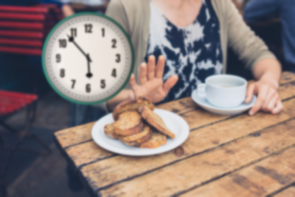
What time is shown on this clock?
5:53
